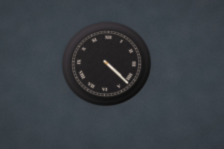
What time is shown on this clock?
4:22
